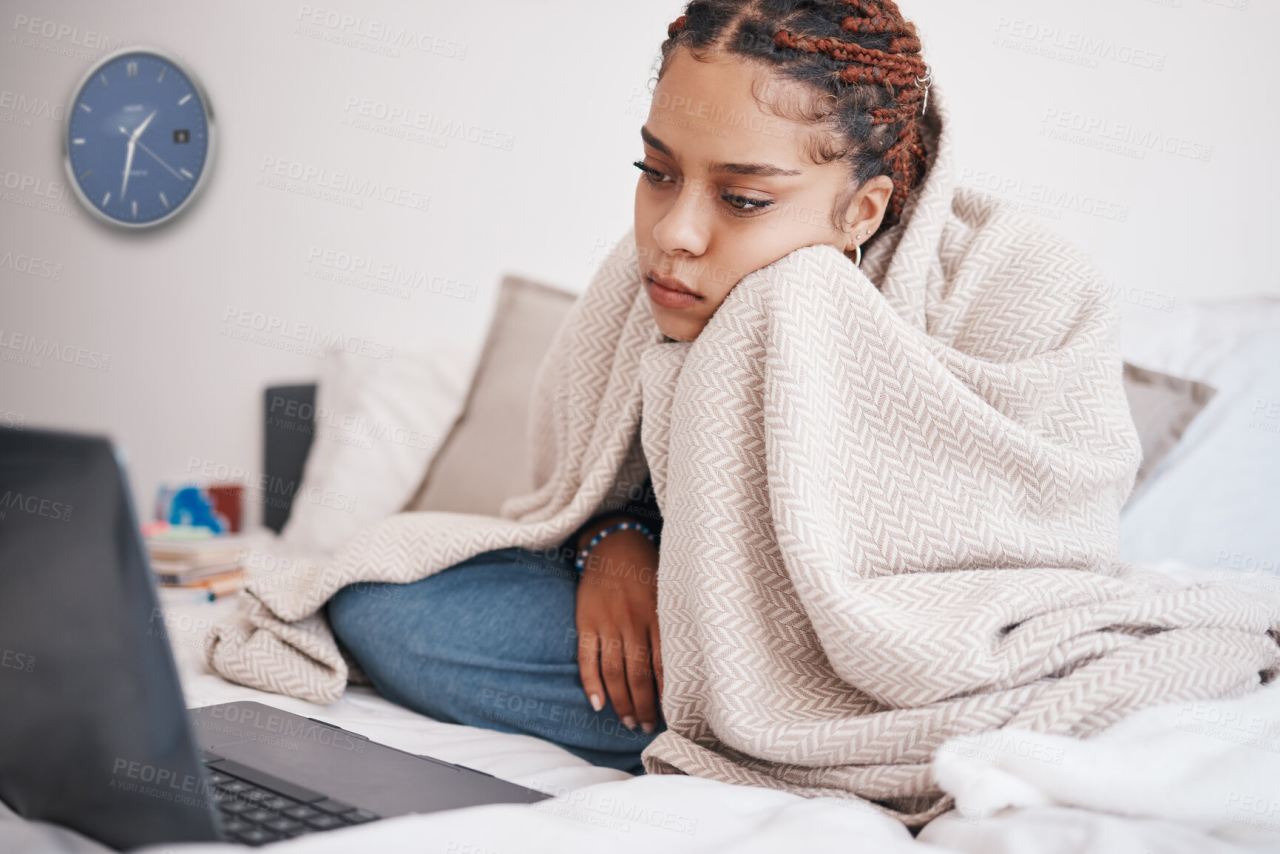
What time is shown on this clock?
1:32:21
